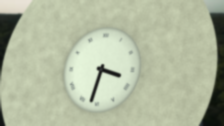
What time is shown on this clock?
3:32
